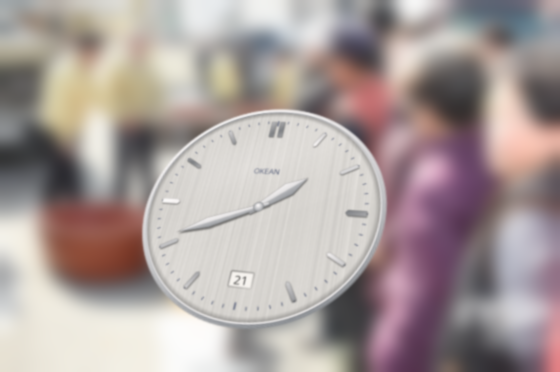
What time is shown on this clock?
1:41
